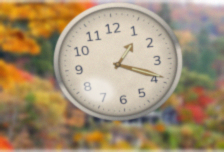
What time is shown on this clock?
1:19
